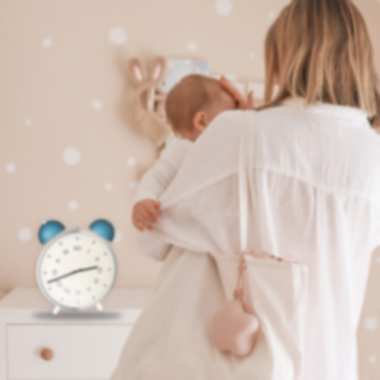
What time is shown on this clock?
2:42
